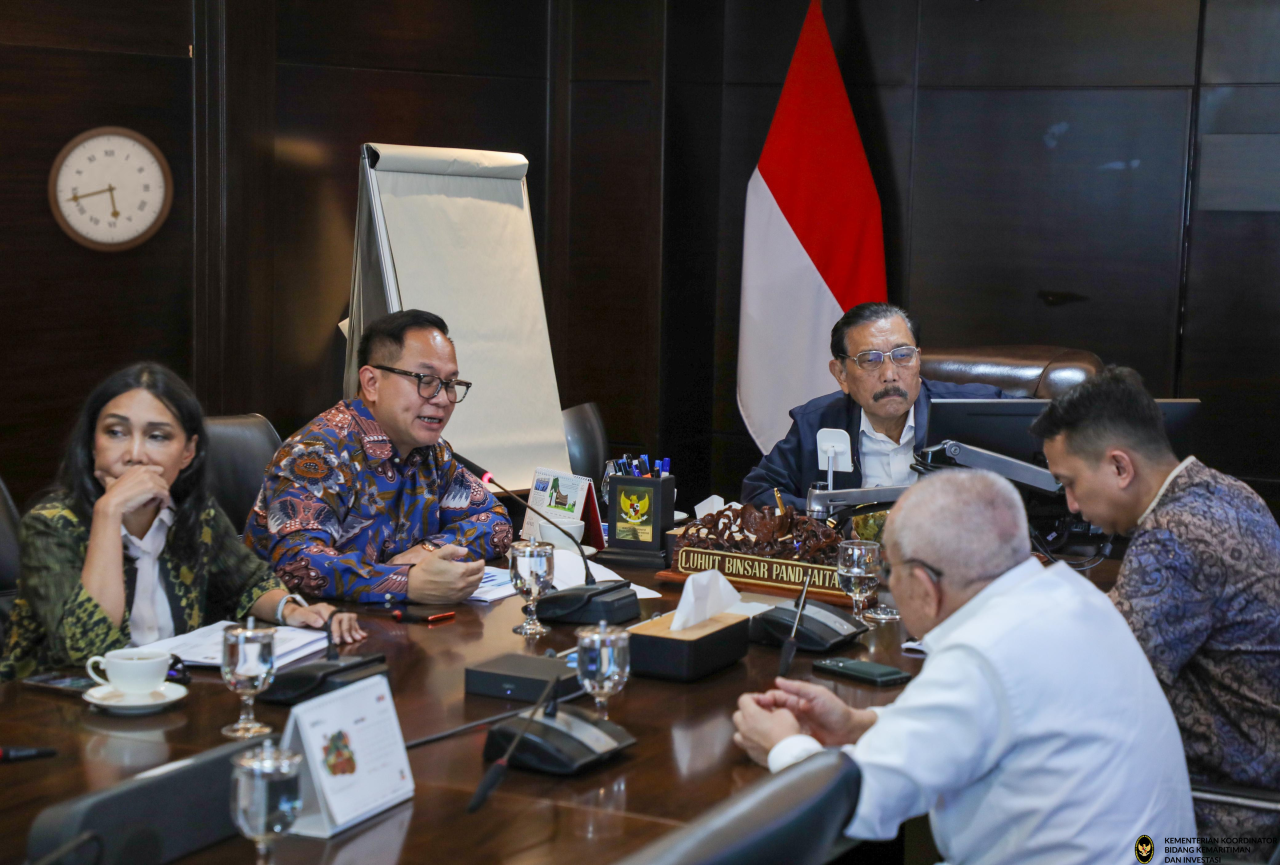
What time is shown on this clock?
5:43
